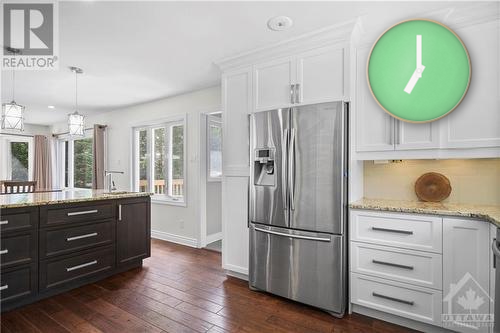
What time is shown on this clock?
7:00
